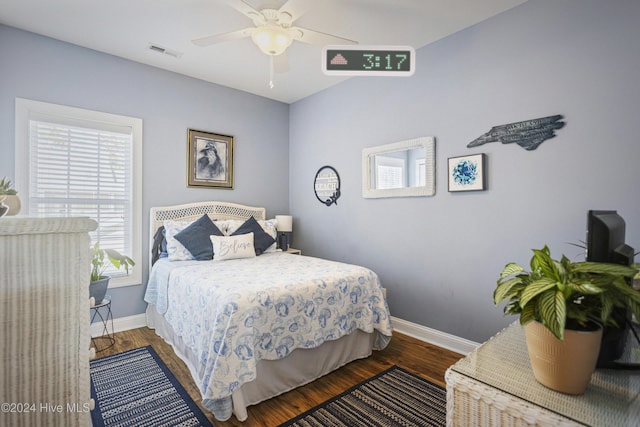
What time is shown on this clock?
3:17
